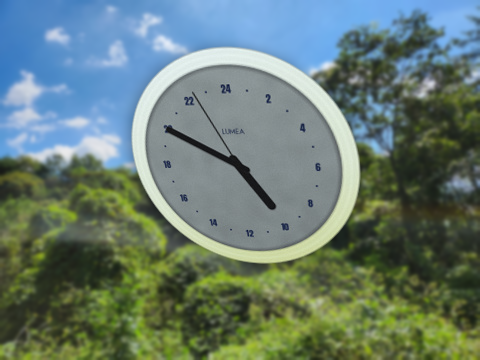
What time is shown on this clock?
9:49:56
